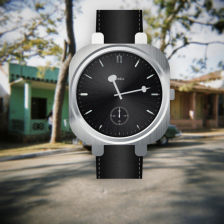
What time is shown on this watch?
11:13
